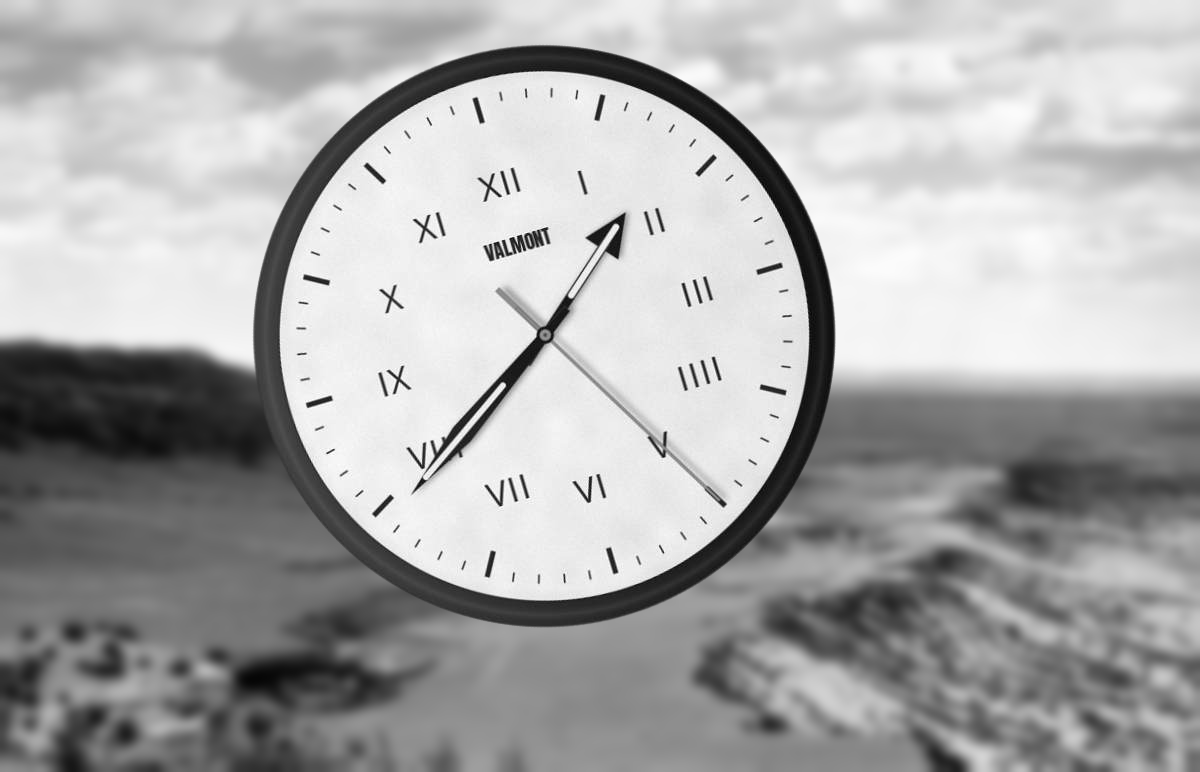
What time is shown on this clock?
1:39:25
